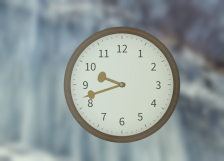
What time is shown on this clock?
9:42
